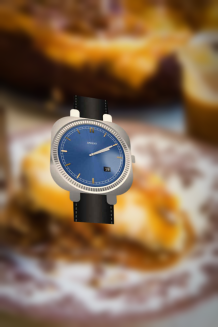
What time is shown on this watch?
2:10
